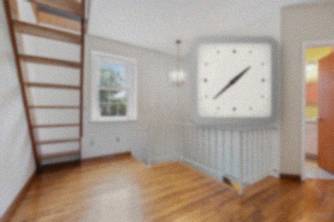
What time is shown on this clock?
1:38
